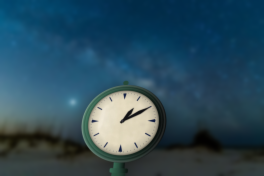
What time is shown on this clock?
1:10
